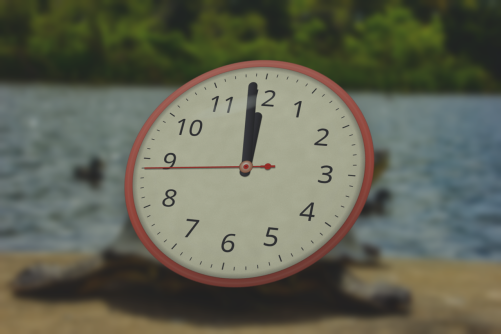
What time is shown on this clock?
11:58:44
